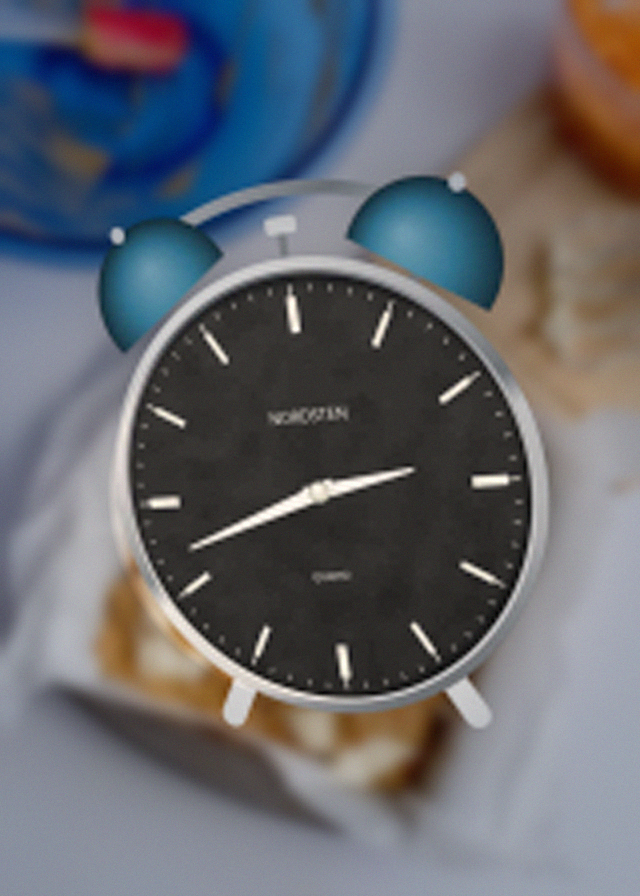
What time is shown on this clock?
2:42
